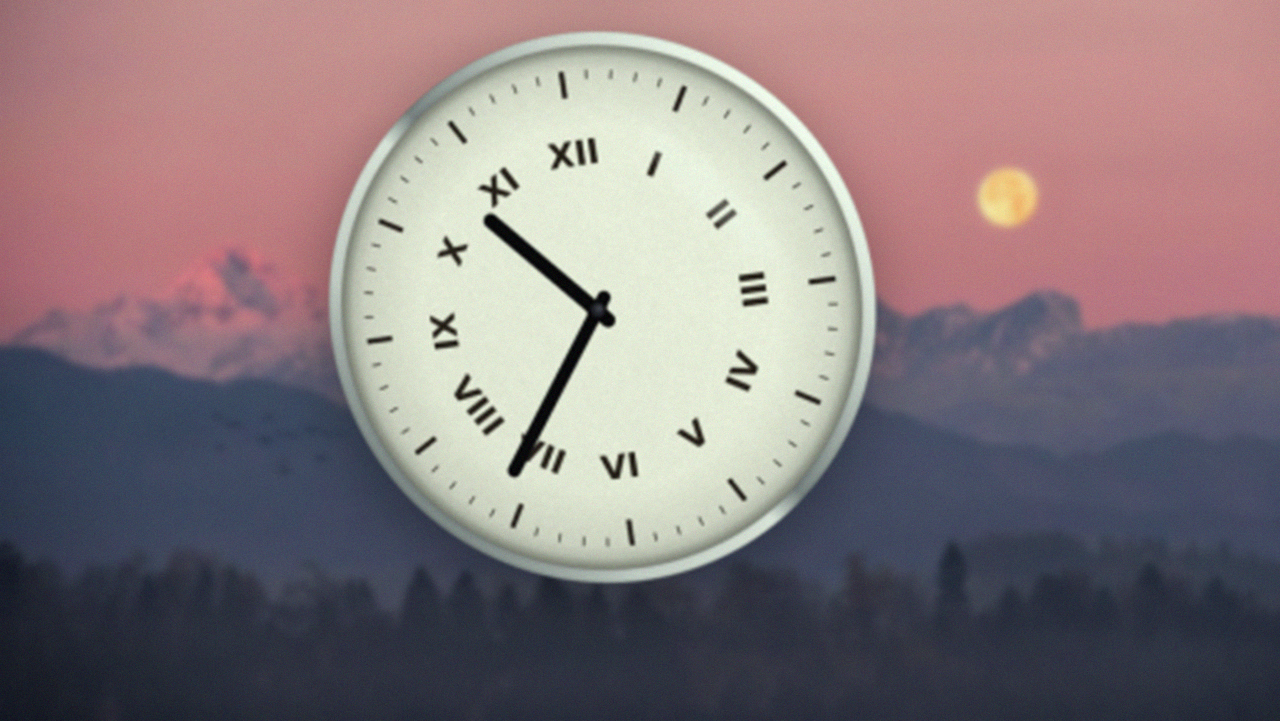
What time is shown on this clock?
10:36
